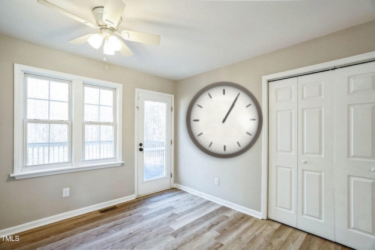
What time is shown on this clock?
1:05
